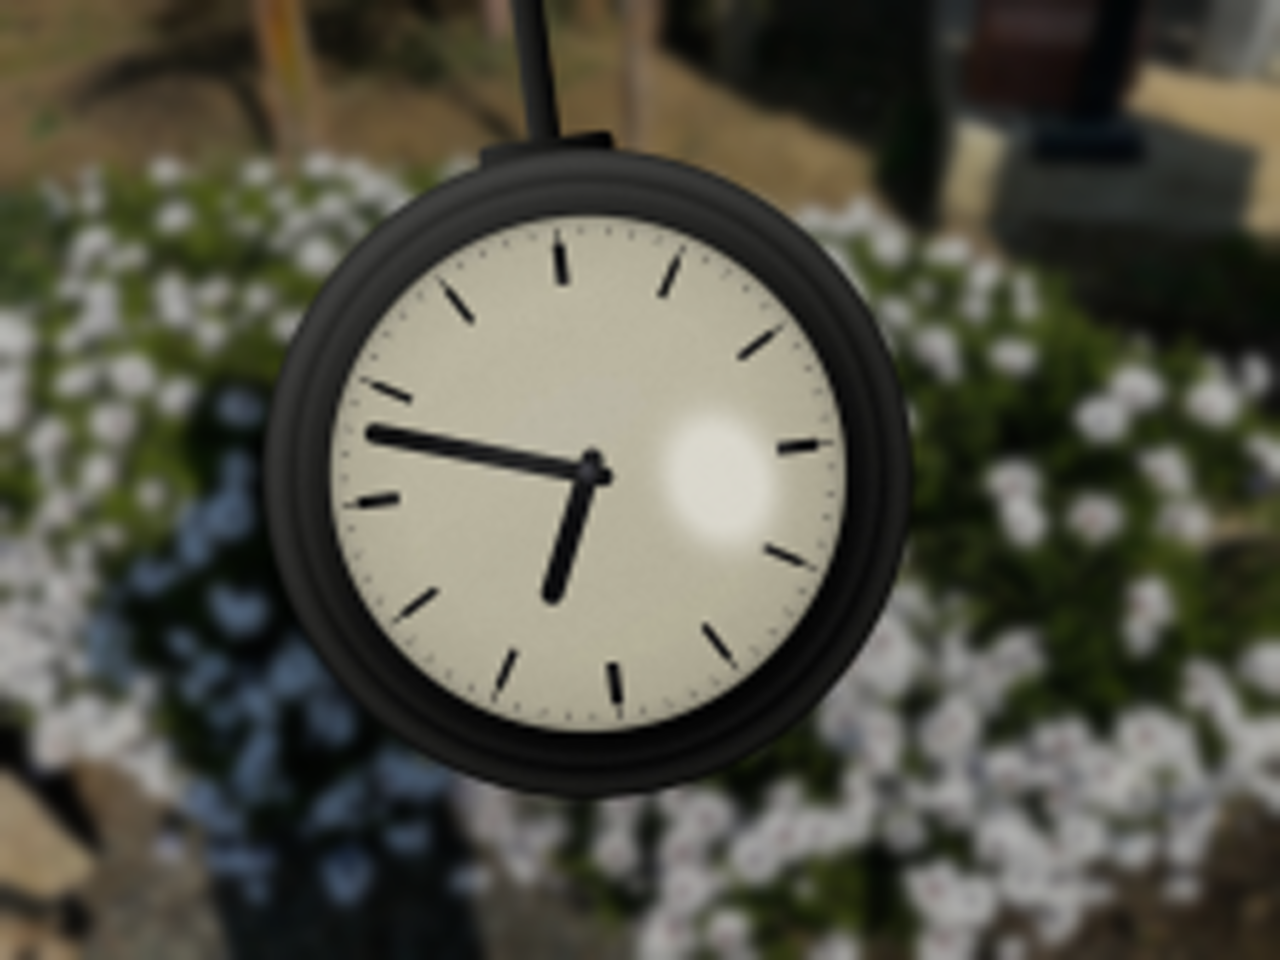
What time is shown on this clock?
6:48
